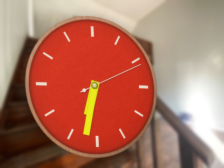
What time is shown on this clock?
6:32:11
